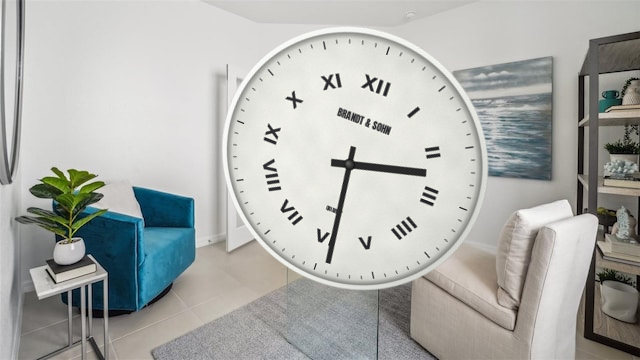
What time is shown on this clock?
2:29
